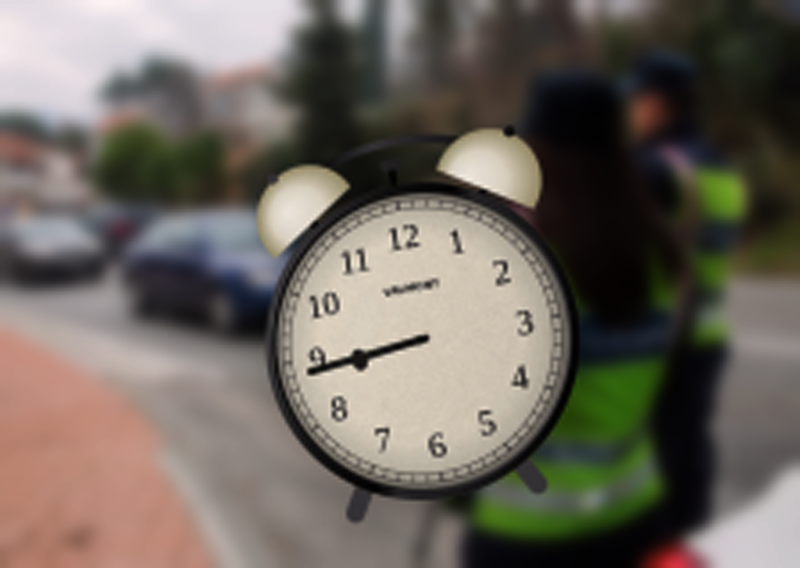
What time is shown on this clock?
8:44
